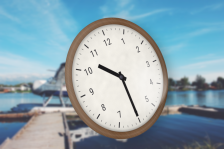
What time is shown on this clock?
10:30
